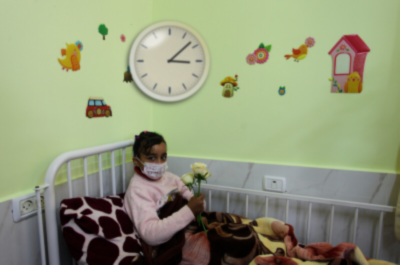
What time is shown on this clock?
3:08
